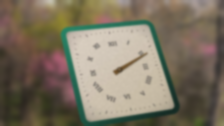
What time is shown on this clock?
2:11
